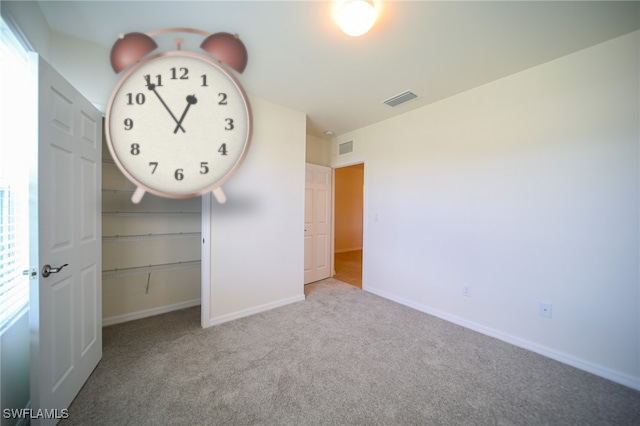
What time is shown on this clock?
12:54
